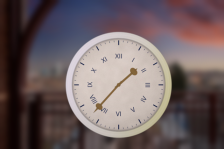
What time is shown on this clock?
1:37
